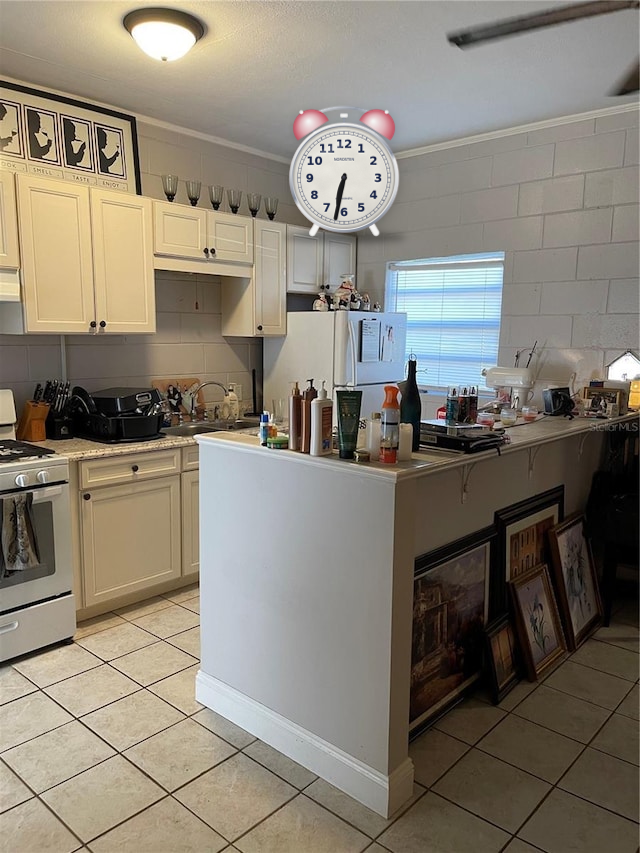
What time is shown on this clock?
6:32
